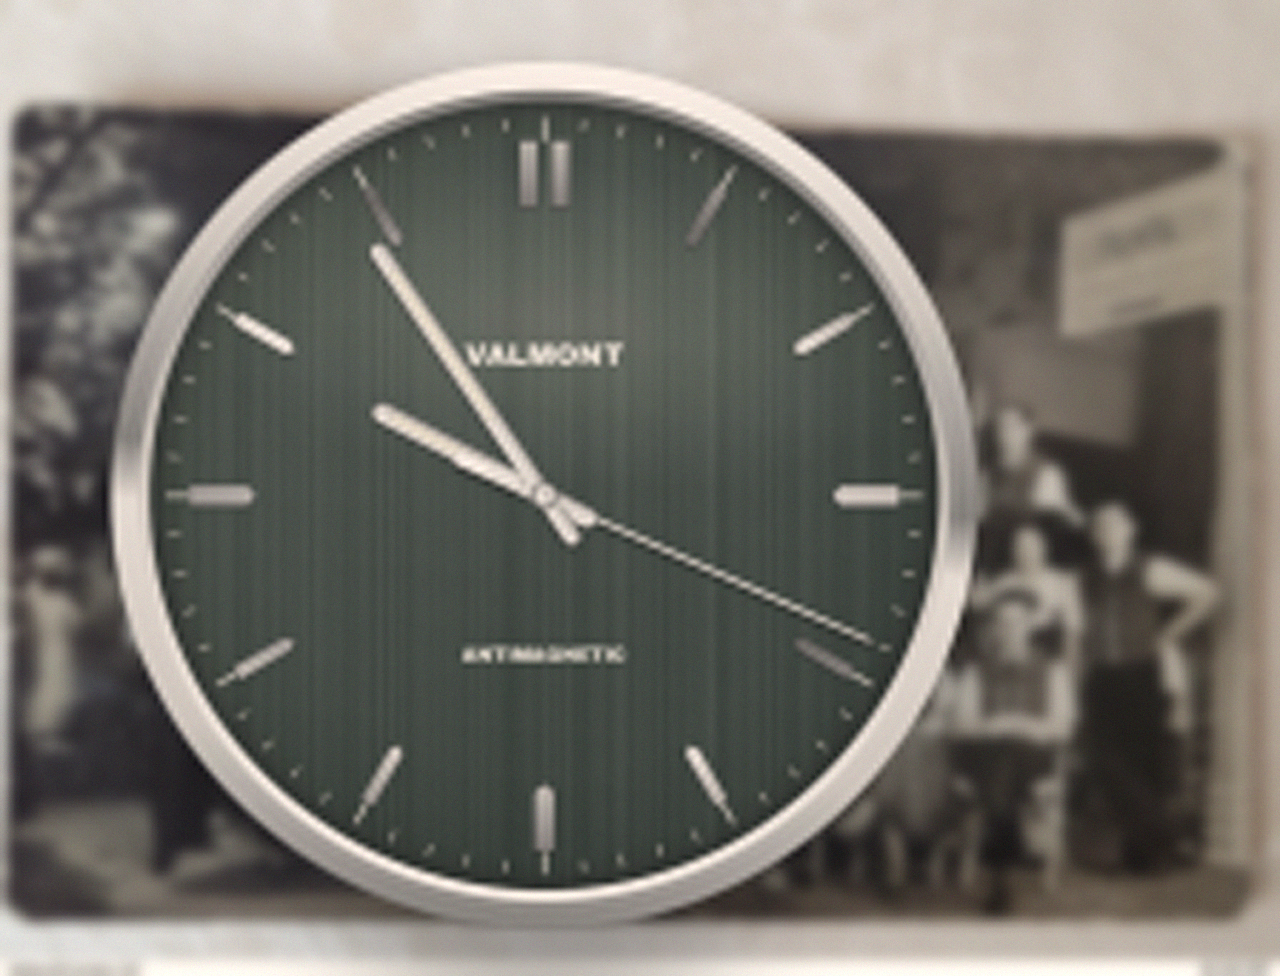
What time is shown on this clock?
9:54:19
